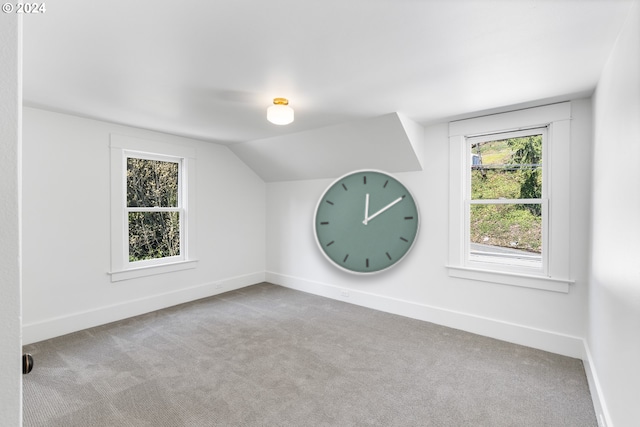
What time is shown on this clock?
12:10
